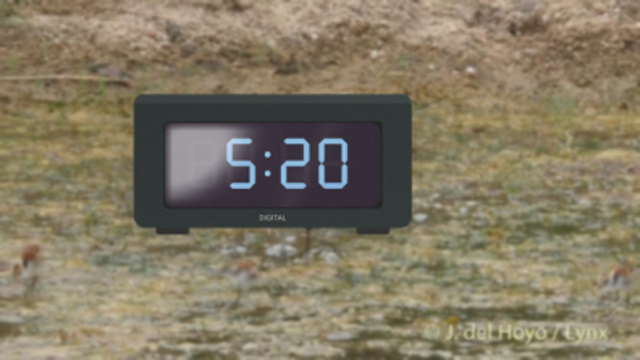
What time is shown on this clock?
5:20
